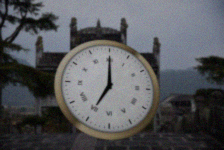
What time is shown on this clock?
7:00
